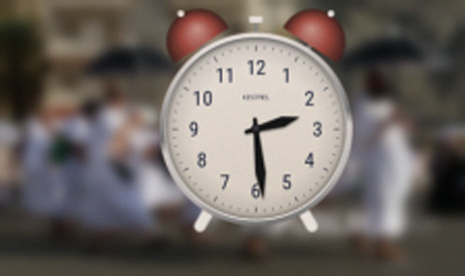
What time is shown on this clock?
2:29
